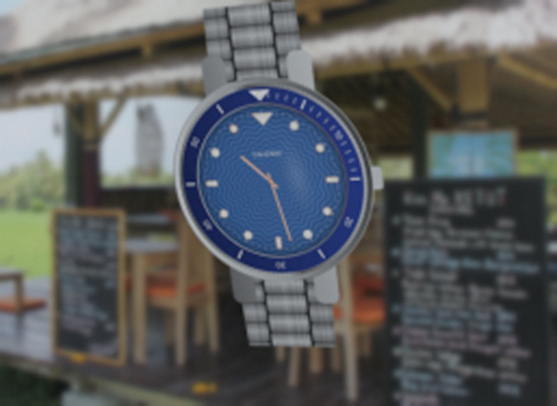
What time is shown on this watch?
10:28
